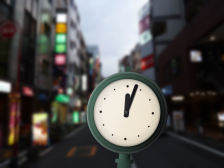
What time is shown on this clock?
12:03
